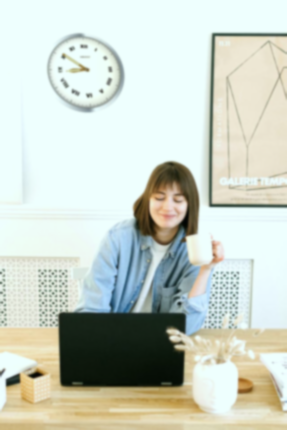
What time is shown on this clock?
8:51
